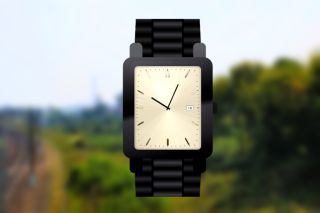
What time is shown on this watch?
10:04
